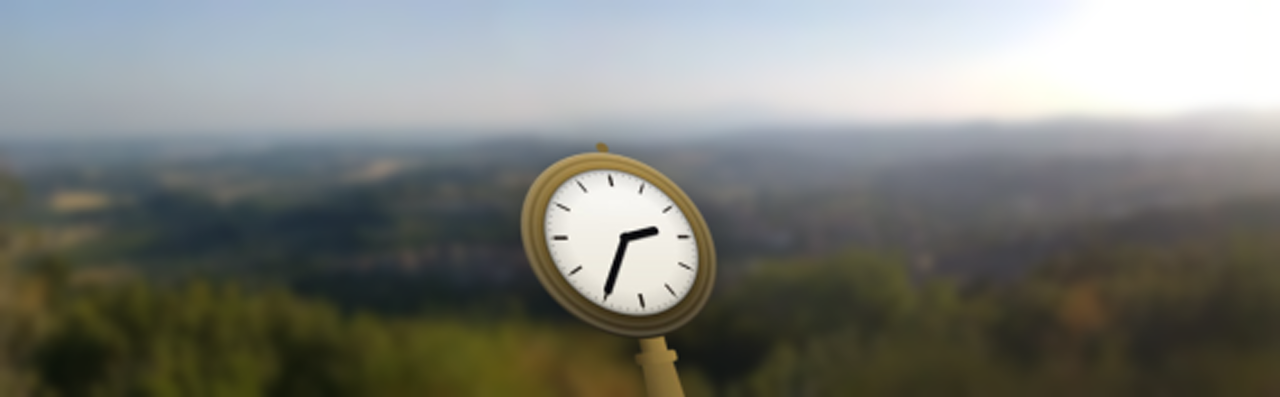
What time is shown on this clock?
2:35
